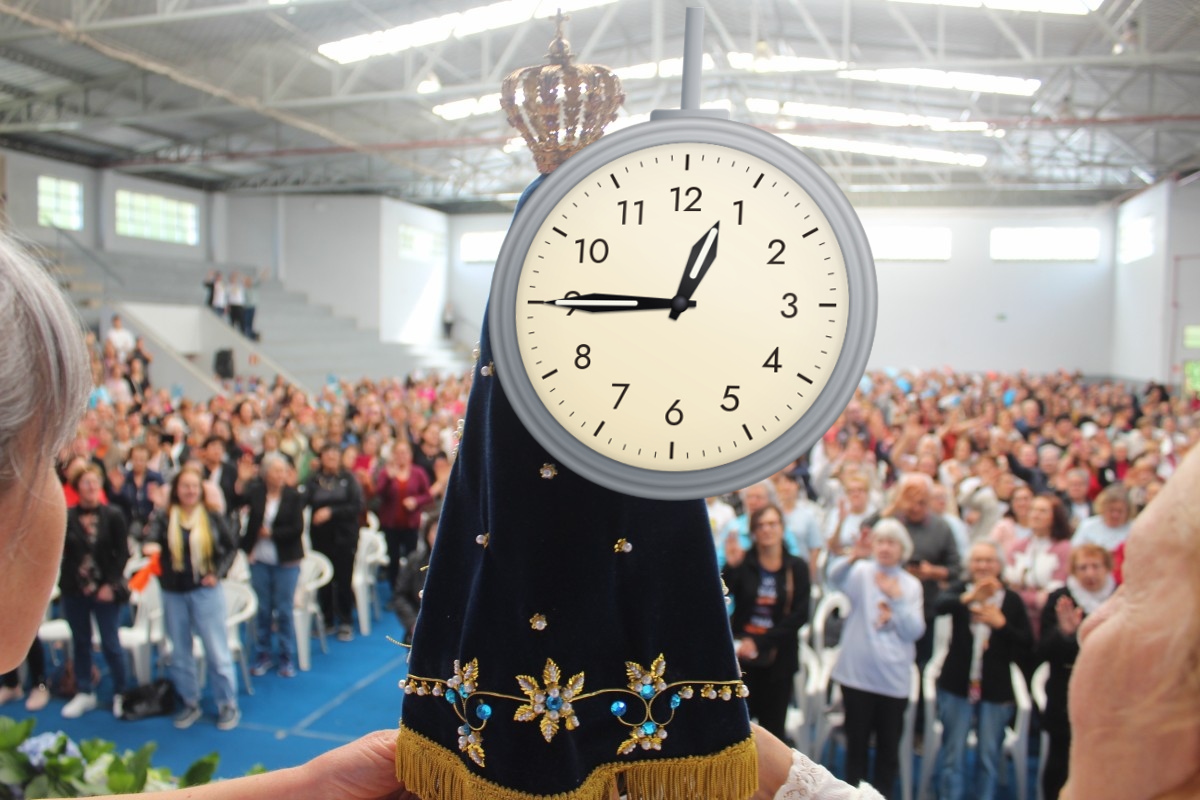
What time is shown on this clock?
12:45
